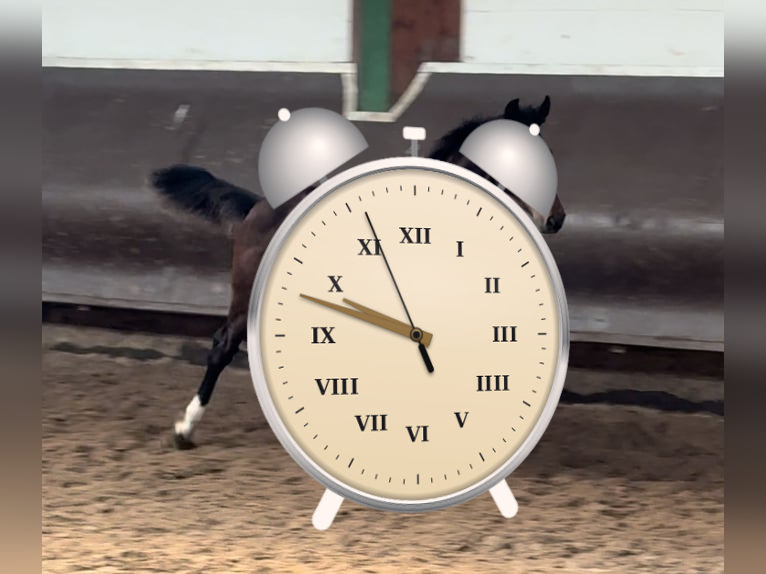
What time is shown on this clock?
9:47:56
